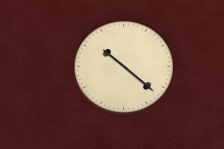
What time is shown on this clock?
10:22
